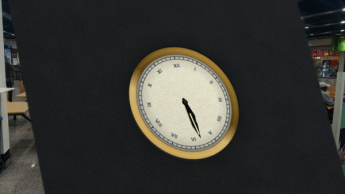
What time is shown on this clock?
5:28
